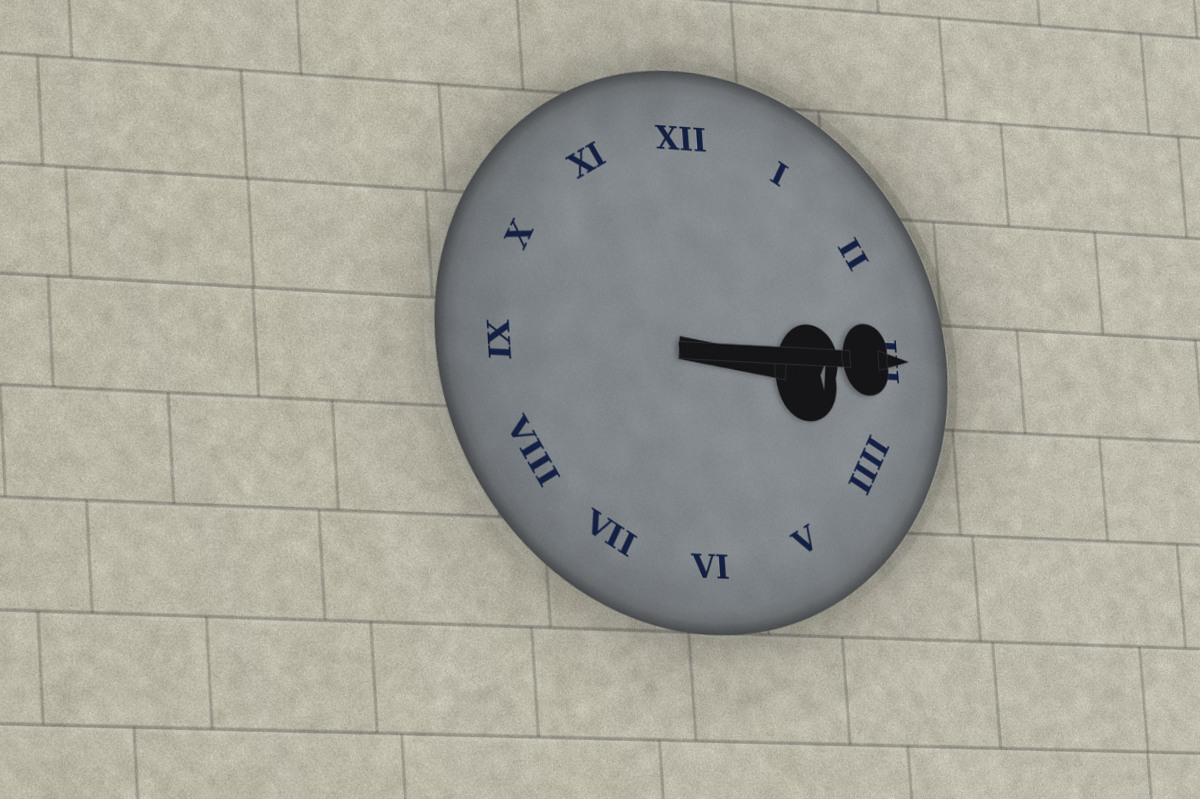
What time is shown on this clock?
3:15
